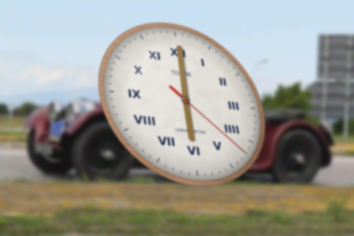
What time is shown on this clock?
6:00:22
